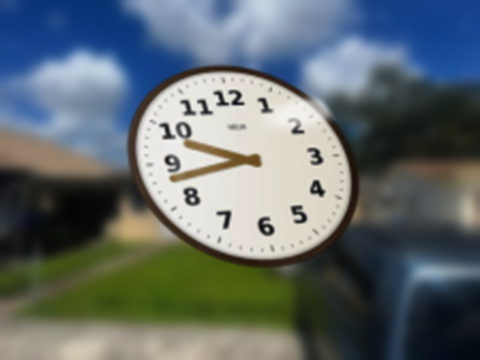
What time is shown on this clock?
9:43
